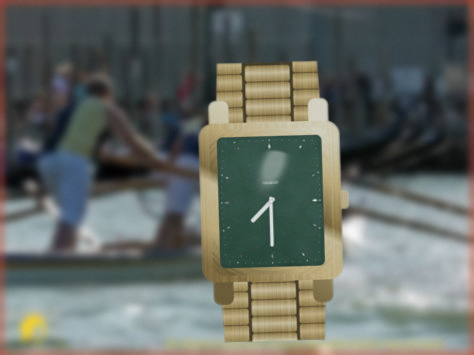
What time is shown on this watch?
7:30
